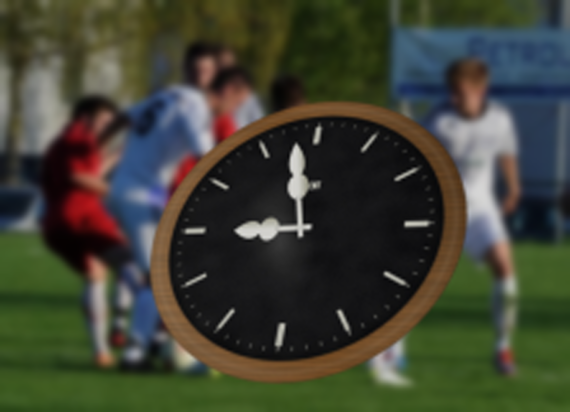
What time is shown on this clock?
8:58
